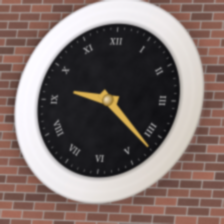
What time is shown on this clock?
9:22
